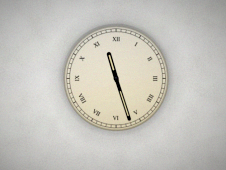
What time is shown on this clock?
11:27
